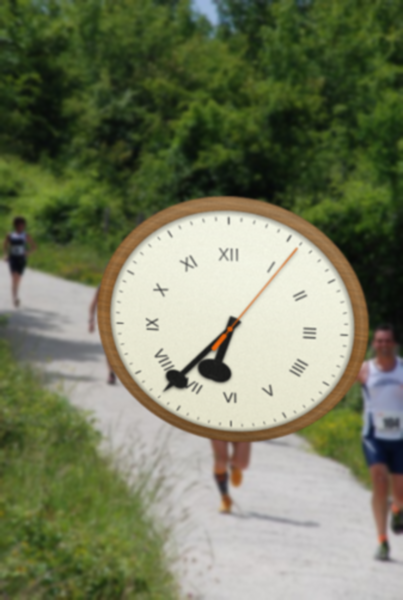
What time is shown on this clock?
6:37:06
